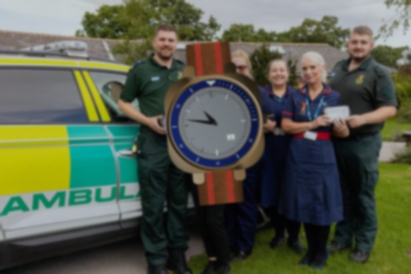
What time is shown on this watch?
10:47
